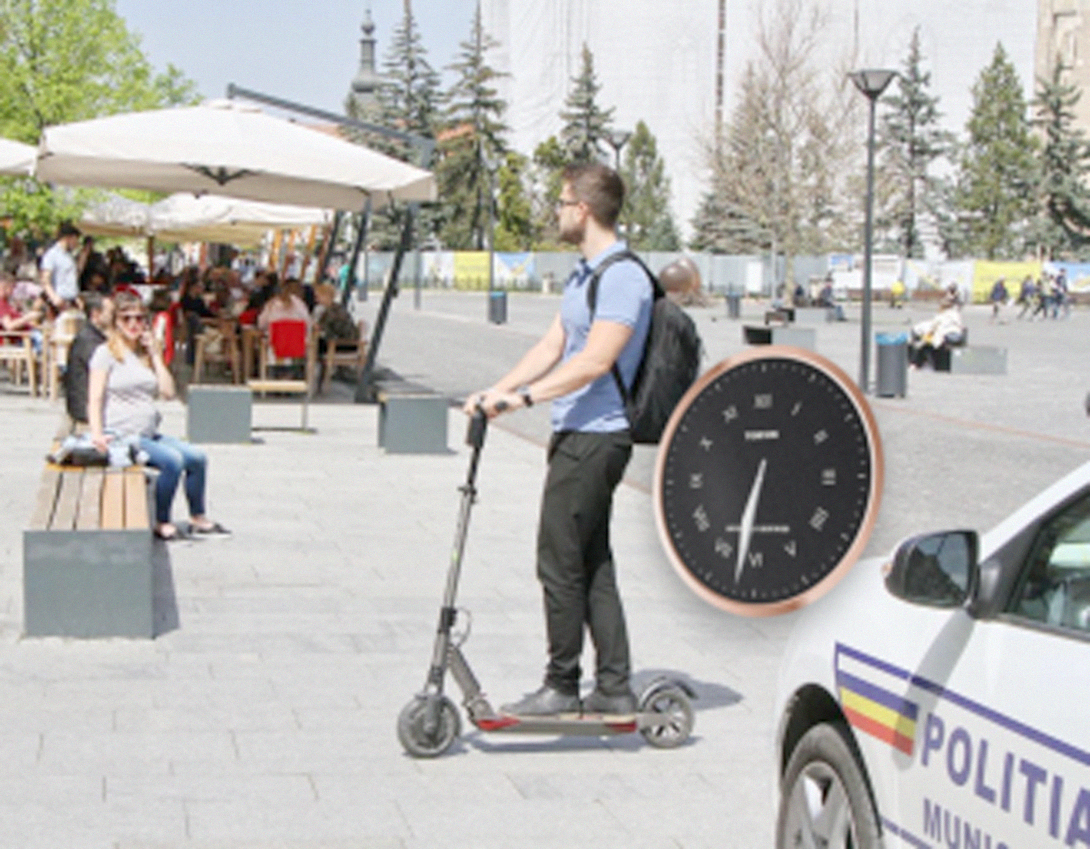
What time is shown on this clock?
6:32
